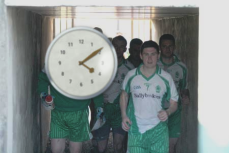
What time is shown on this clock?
4:09
